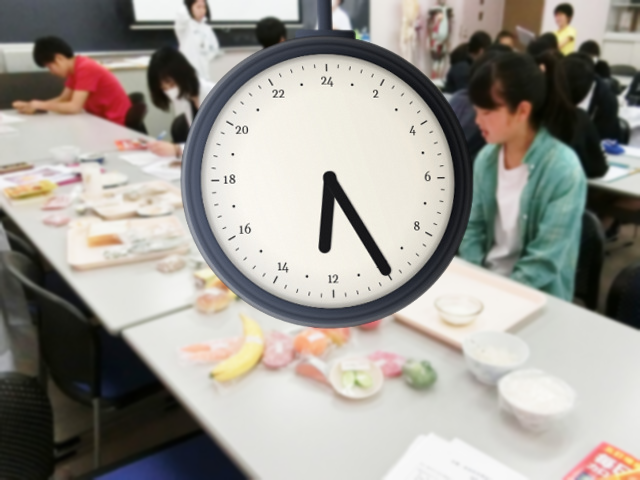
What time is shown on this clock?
12:25
